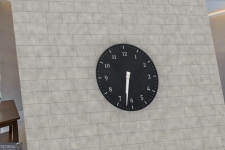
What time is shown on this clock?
6:32
